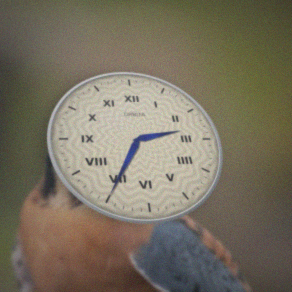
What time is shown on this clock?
2:35
